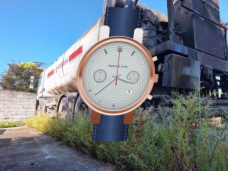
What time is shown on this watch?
3:38
